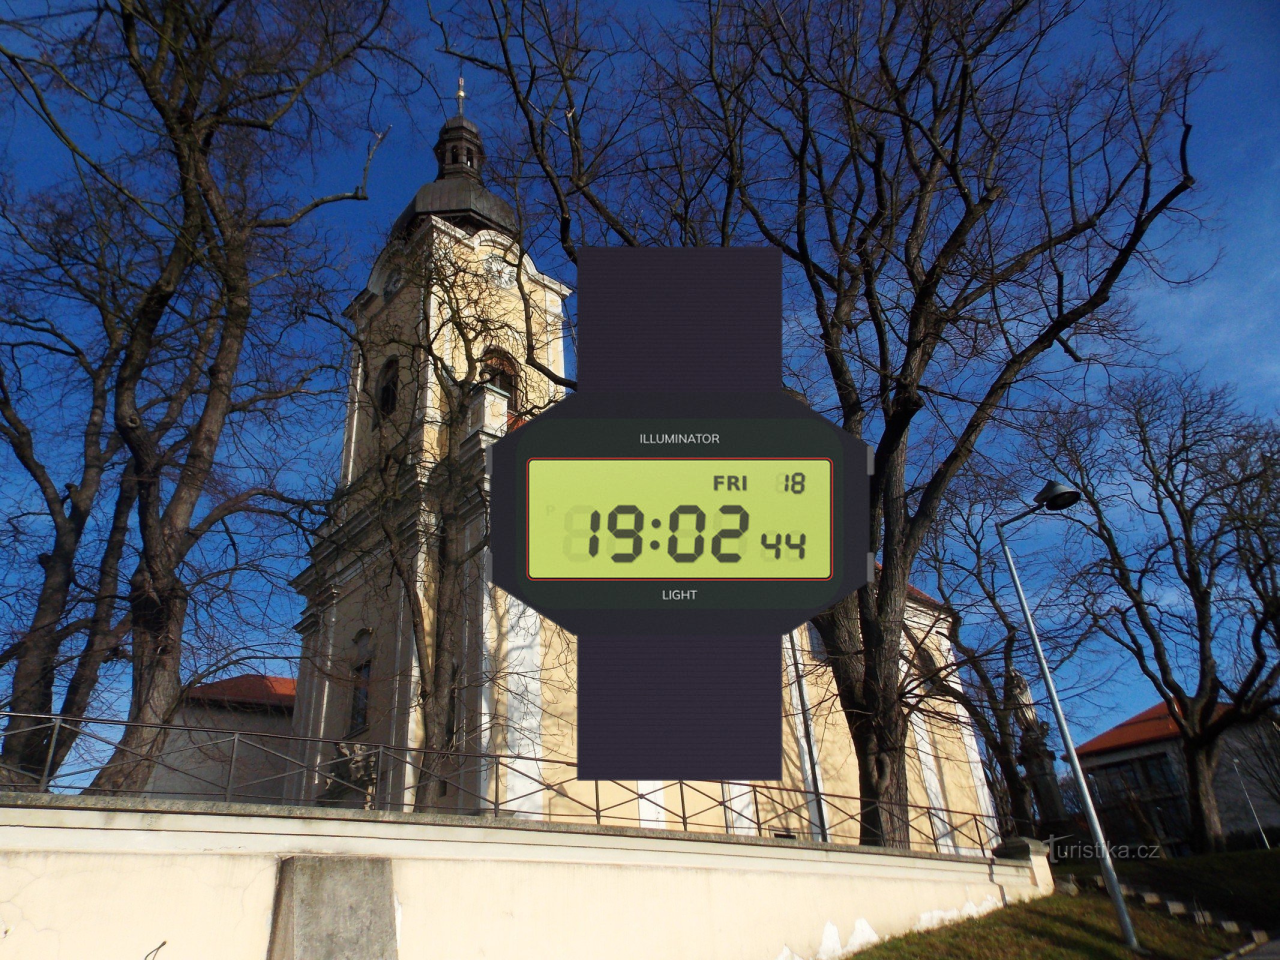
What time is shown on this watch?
19:02:44
